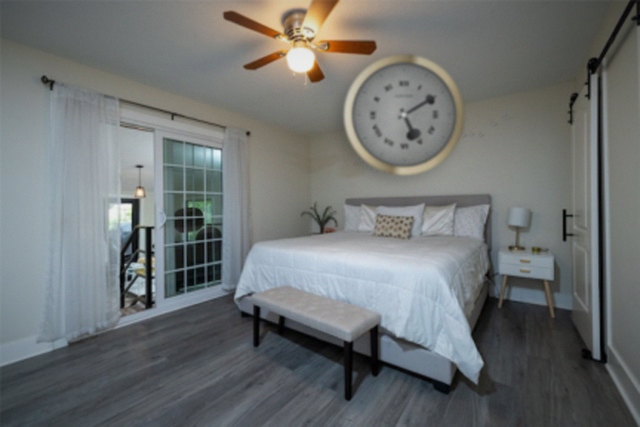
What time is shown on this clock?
5:10
